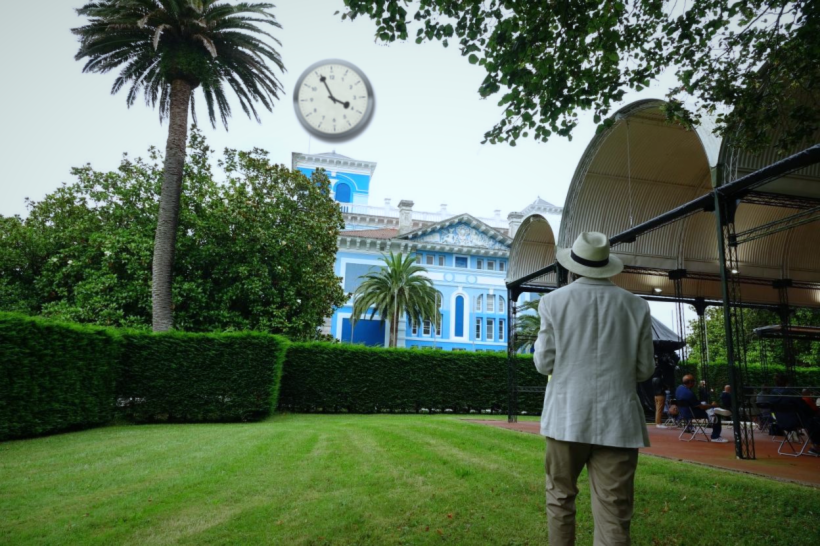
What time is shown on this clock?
3:56
